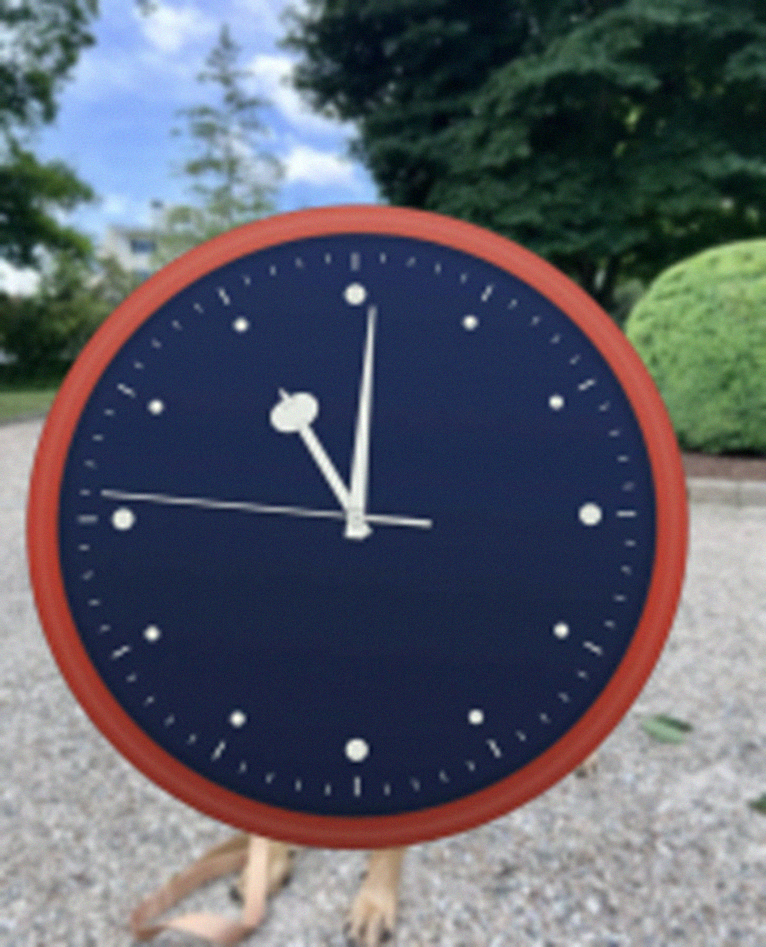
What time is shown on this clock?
11:00:46
